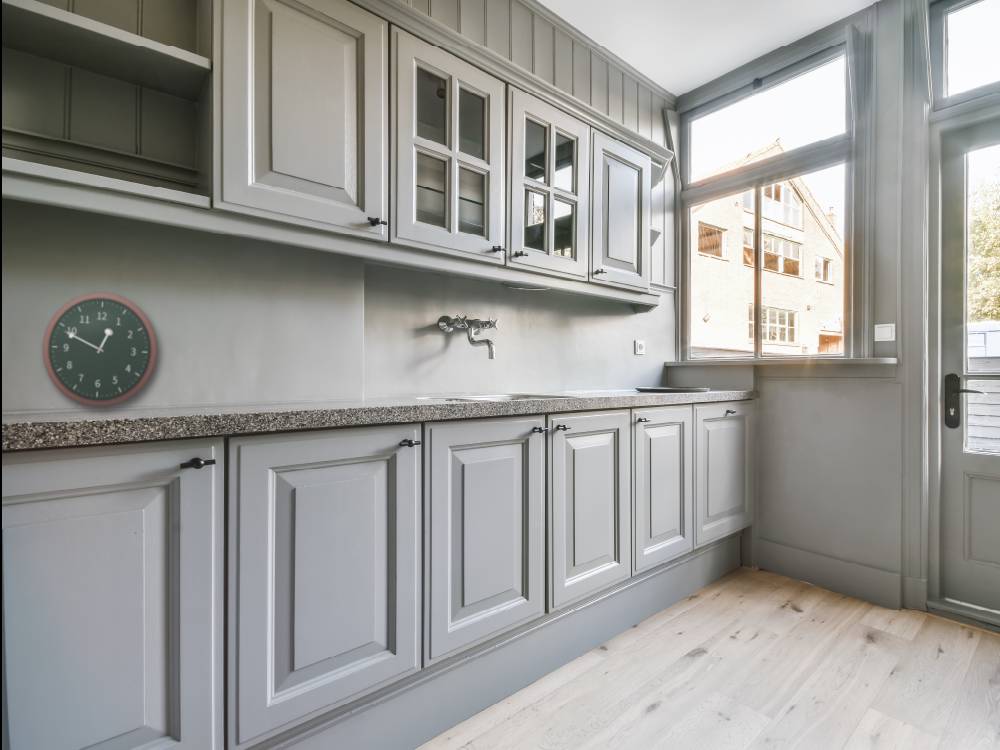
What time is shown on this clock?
12:49
